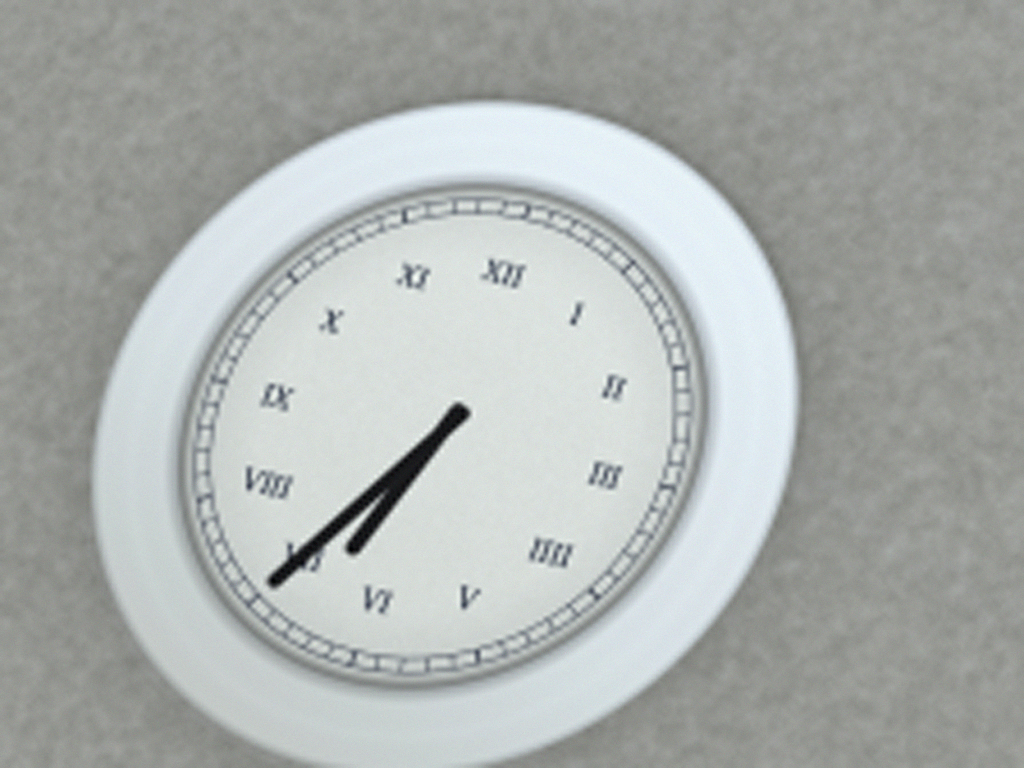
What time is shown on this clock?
6:35
